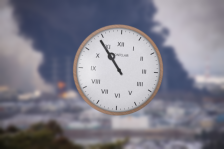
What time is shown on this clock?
10:54
